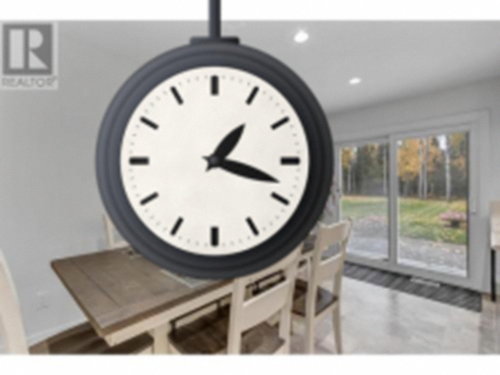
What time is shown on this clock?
1:18
